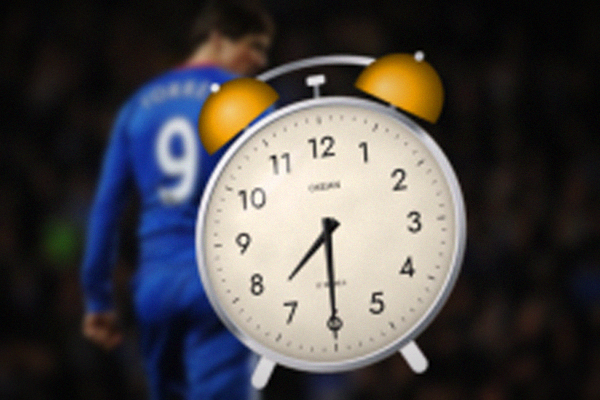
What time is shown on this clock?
7:30
